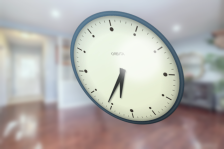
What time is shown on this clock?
6:36
